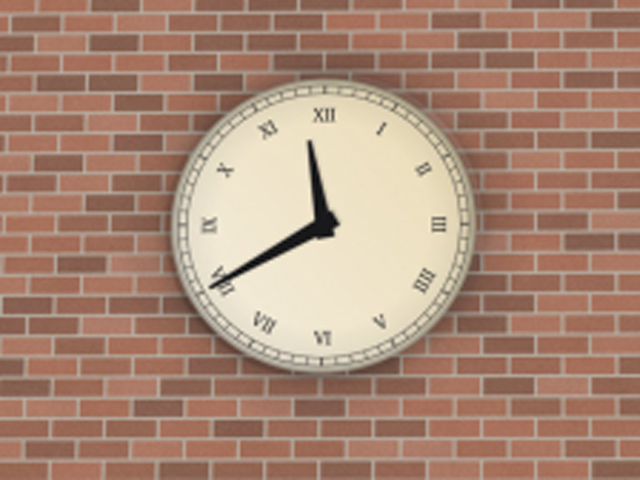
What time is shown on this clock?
11:40
